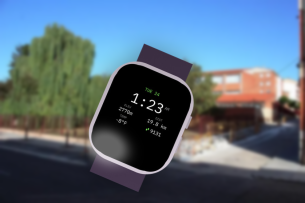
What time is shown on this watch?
1:23
